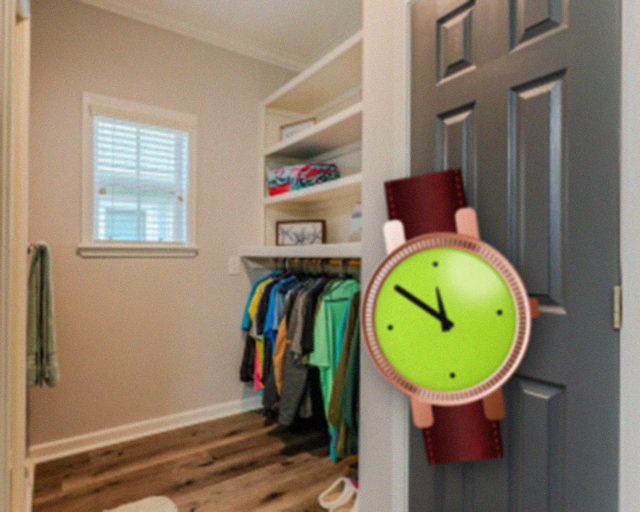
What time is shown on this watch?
11:52
